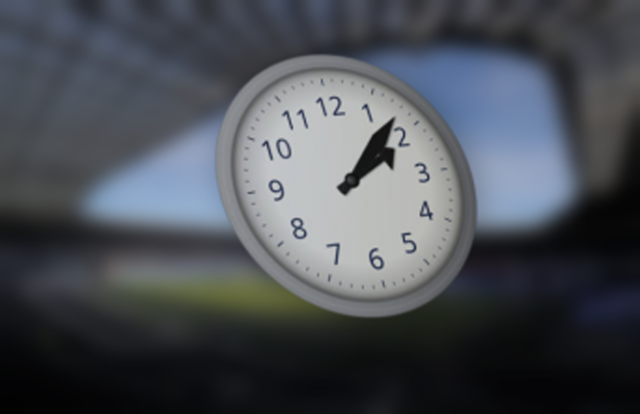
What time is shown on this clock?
2:08
